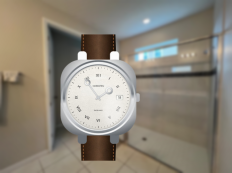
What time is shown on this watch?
1:54
